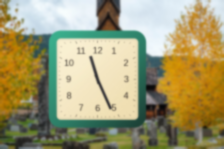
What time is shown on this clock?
11:26
